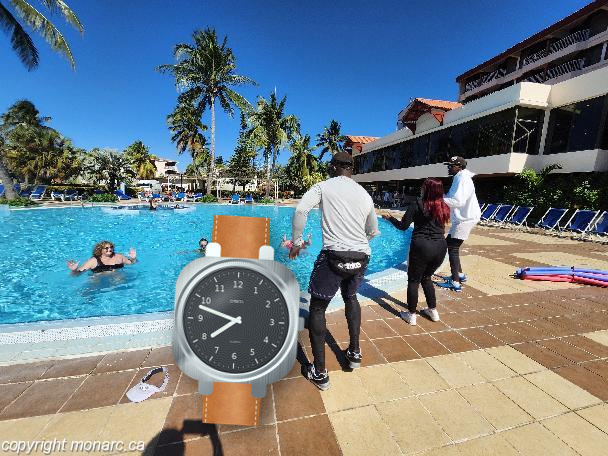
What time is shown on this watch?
7:48
